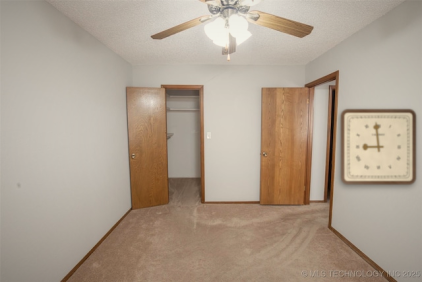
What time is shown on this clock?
8:59
